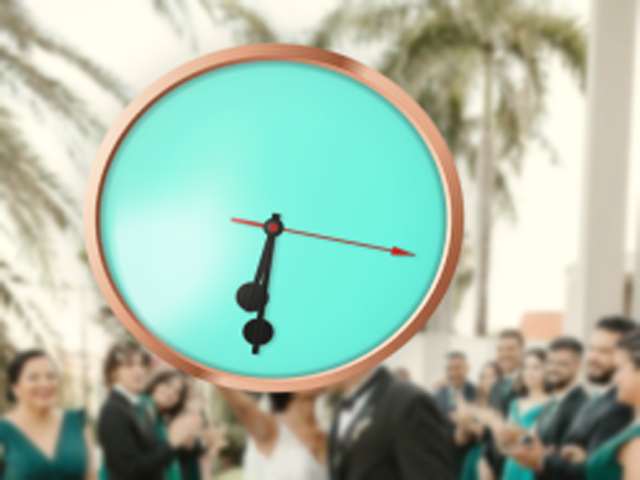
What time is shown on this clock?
6:31:17
